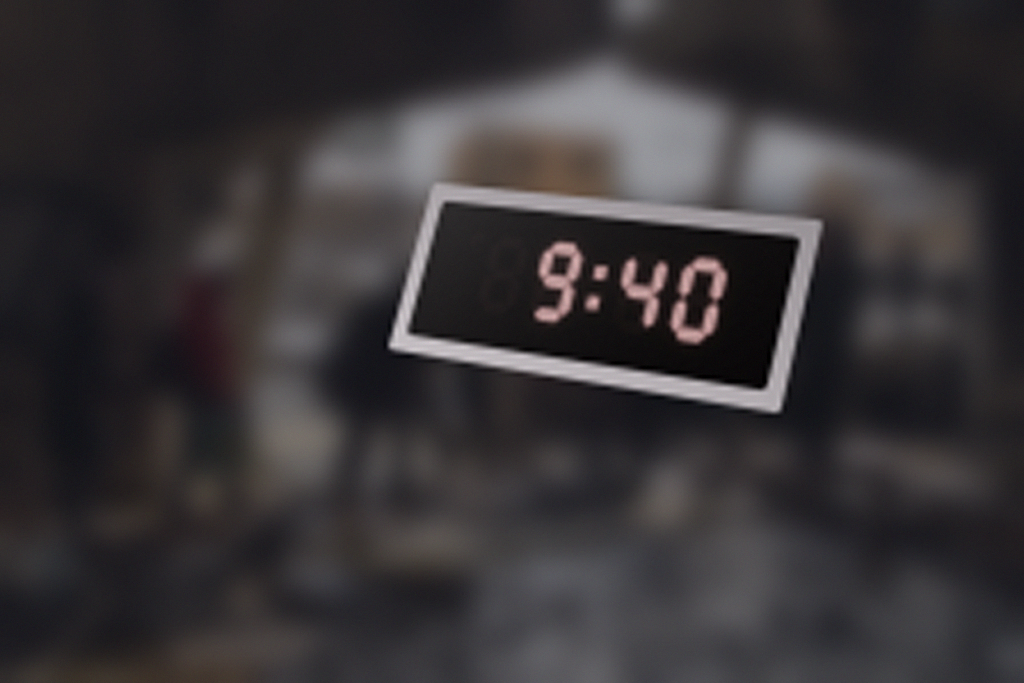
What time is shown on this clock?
9:40
